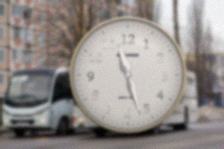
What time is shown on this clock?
11:27
